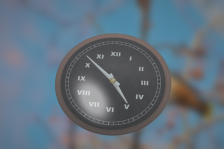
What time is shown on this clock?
4:52
